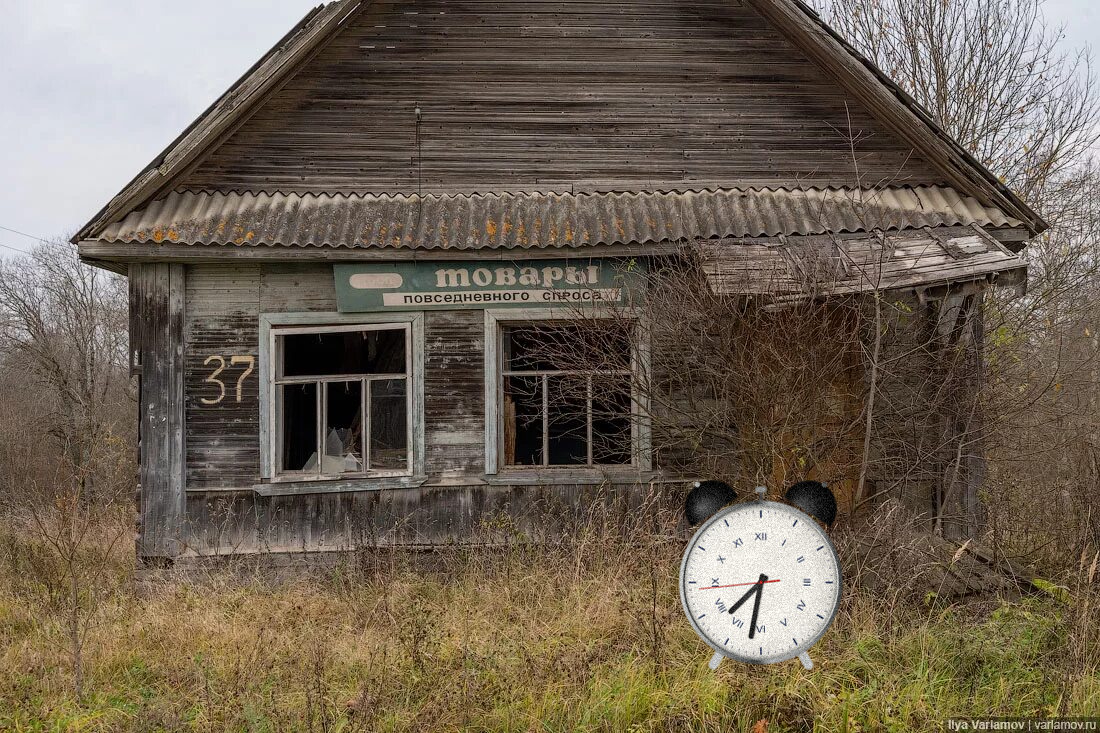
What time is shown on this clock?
7:31:44
